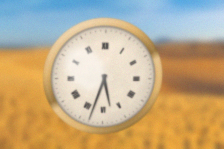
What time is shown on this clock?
5:33
